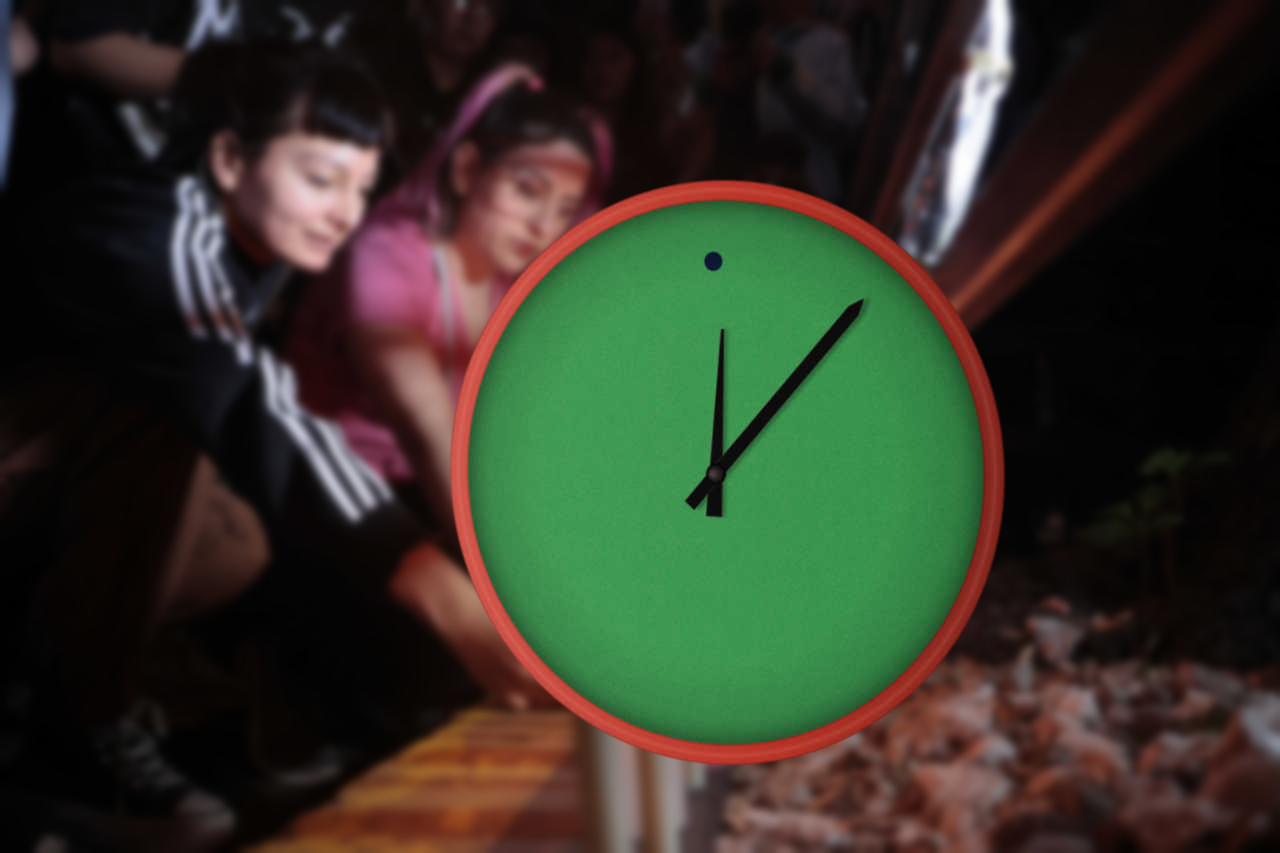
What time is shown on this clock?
12:07
